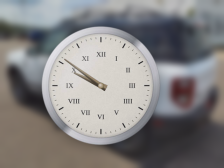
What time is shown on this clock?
9:51
